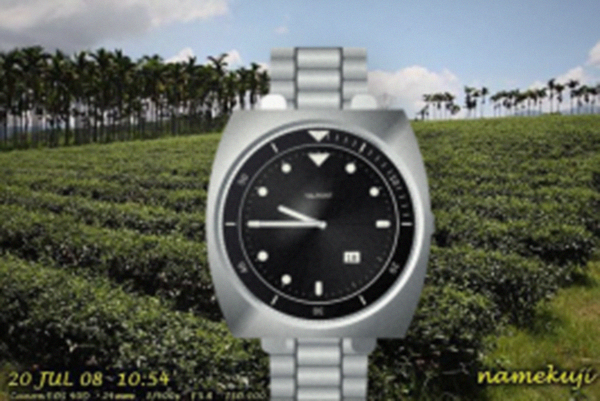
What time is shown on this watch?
9:45
